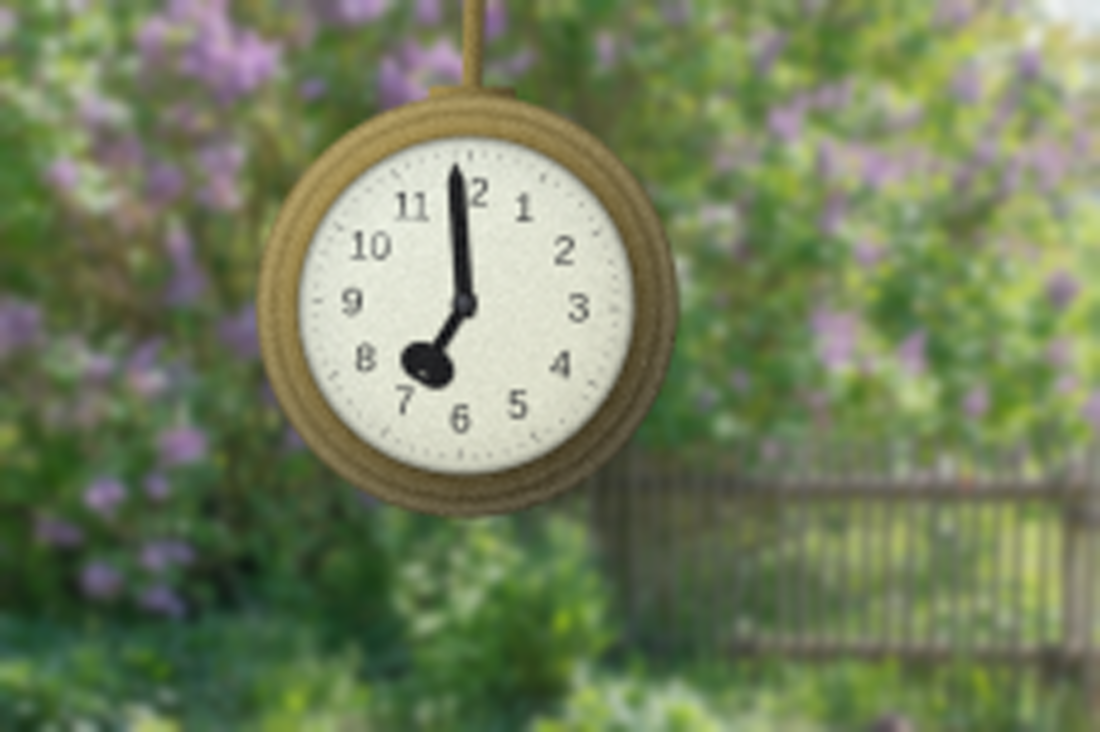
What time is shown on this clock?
6:59
